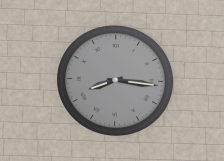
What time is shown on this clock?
8:16
